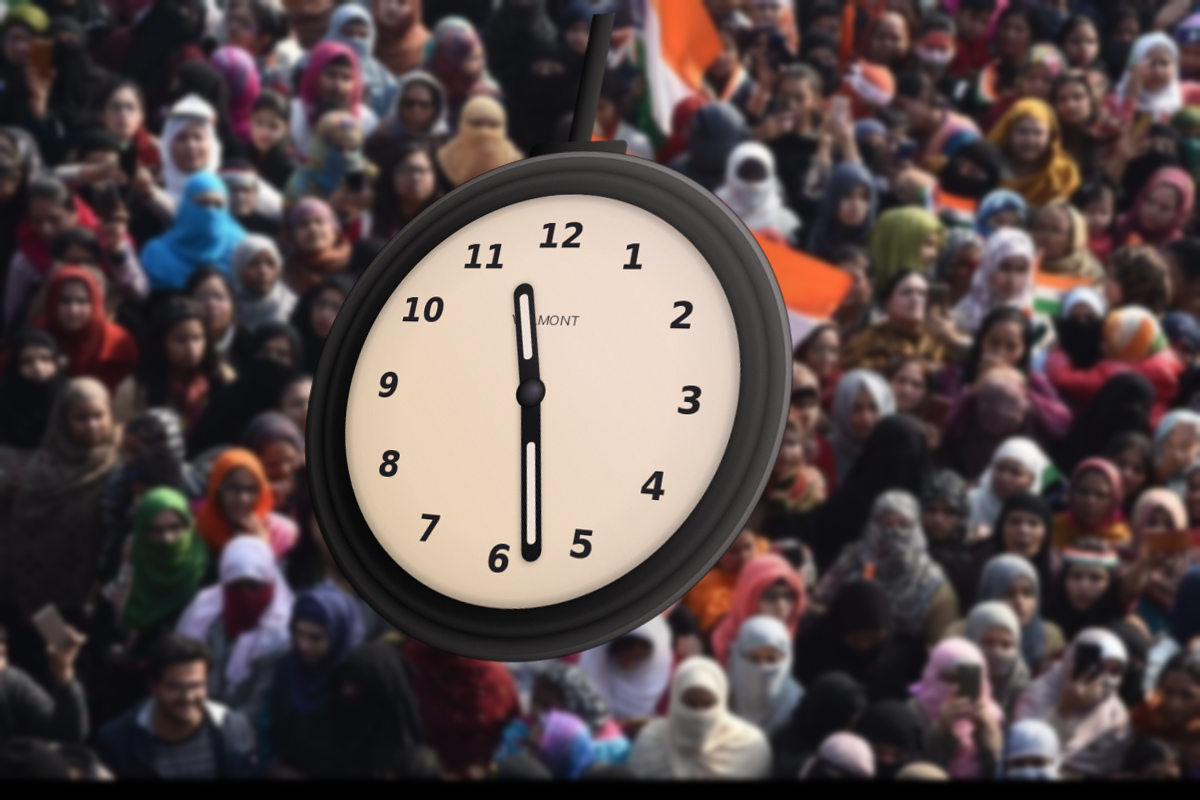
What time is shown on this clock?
11:28
